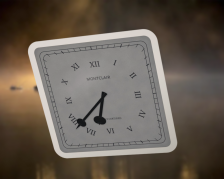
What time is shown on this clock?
6:38
